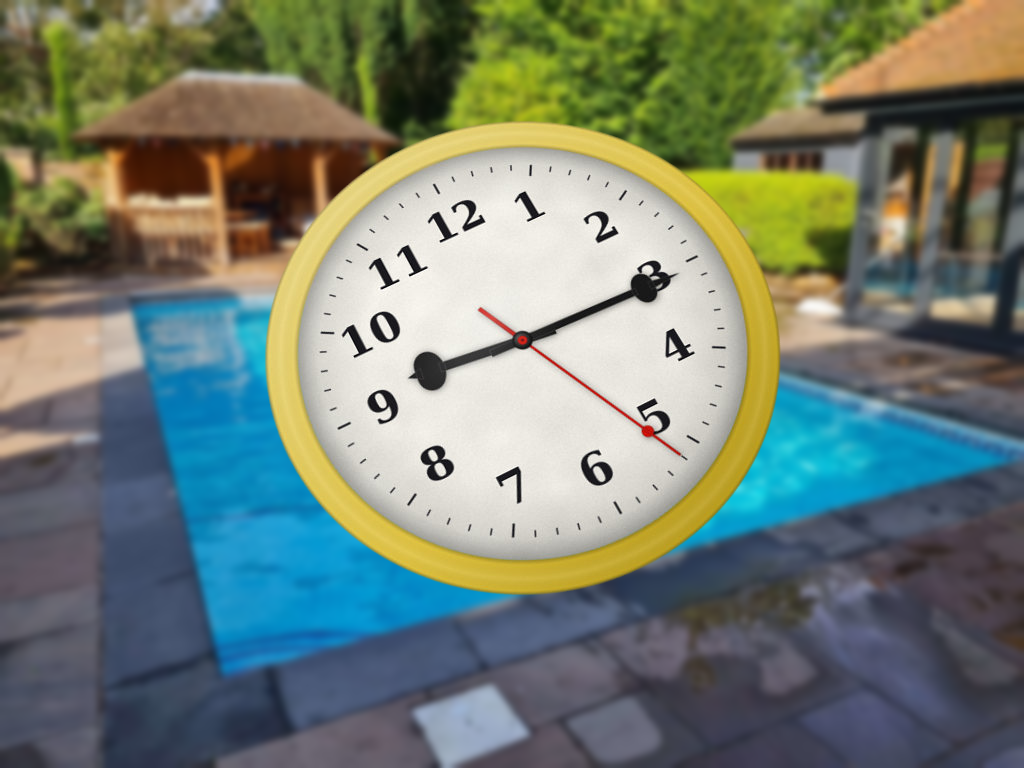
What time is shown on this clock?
9:15:26
